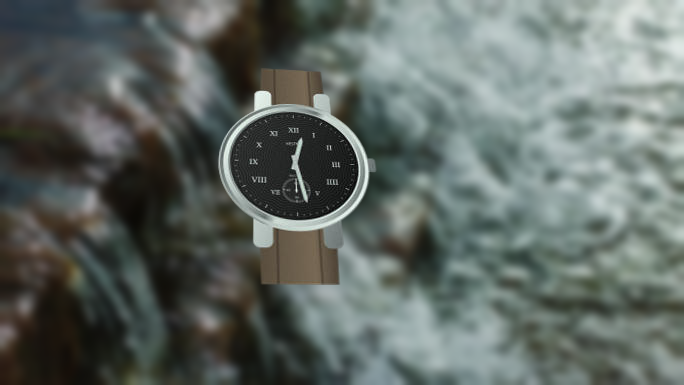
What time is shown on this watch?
12:28
